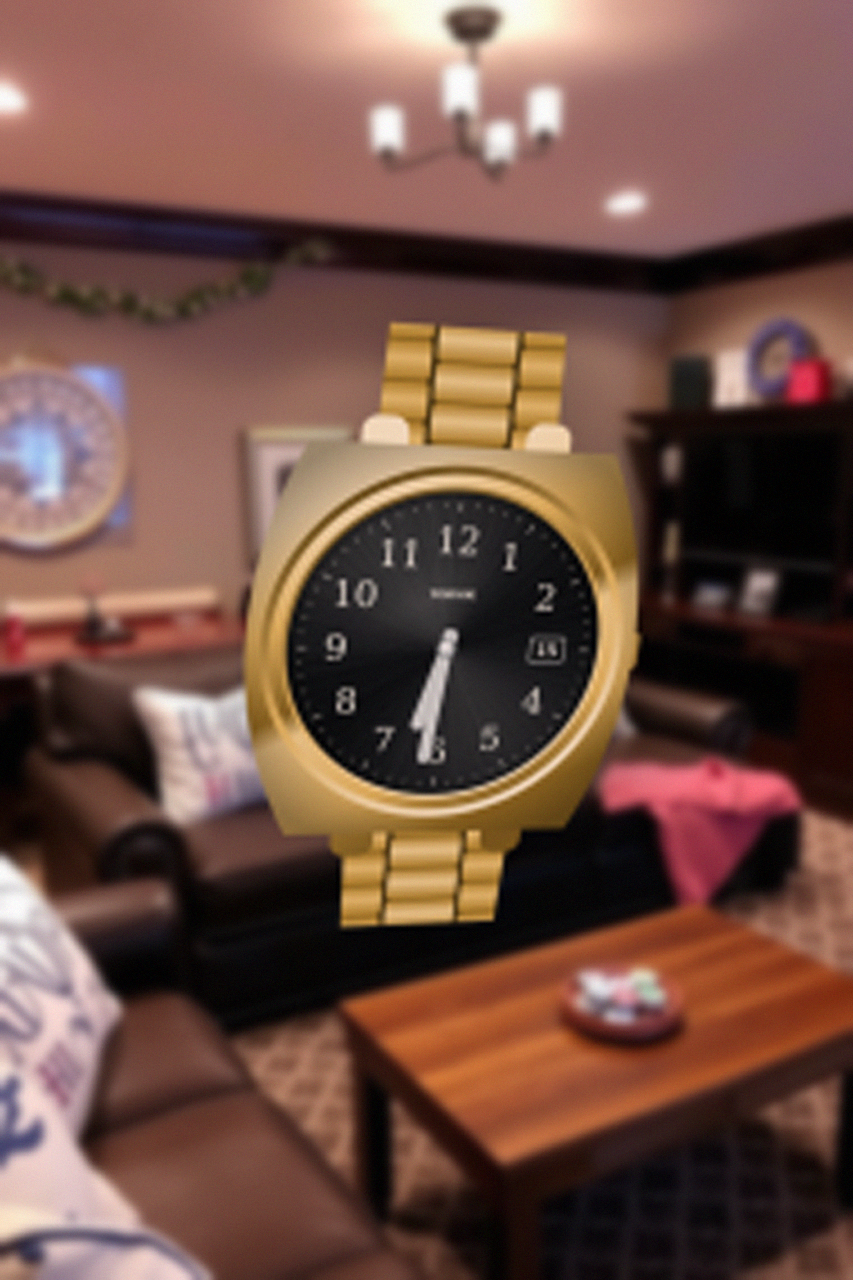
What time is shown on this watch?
6:31
